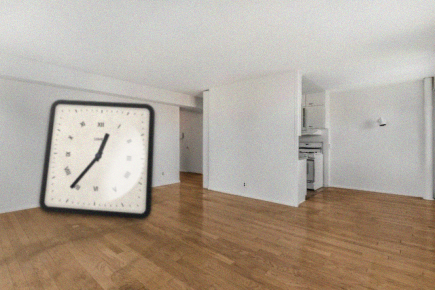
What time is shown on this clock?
12:36
